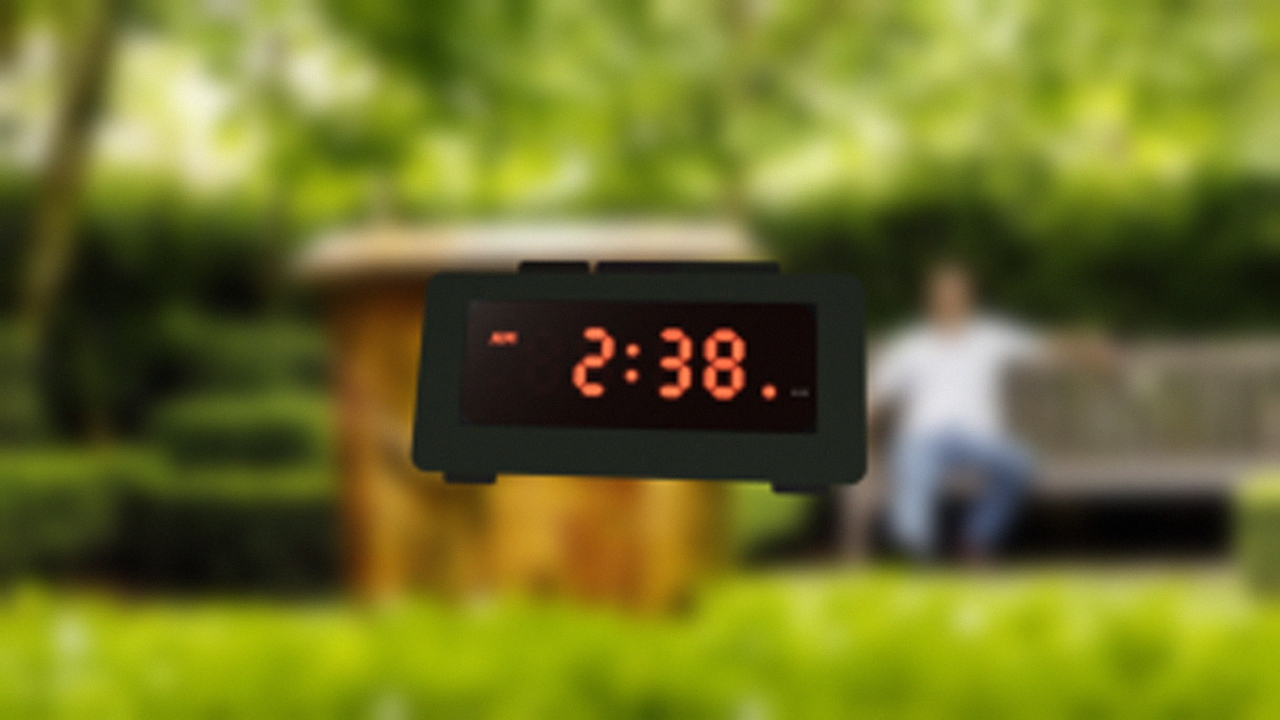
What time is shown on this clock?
2:38
